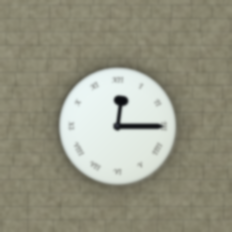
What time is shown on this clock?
12:15
